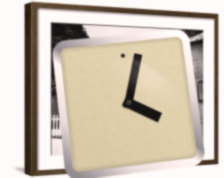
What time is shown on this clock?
4:03
